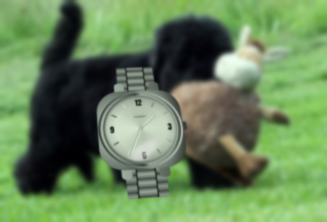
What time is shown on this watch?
1:34
